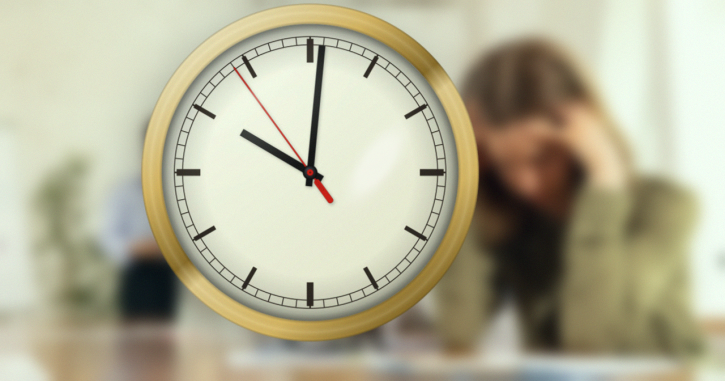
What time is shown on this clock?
10:00:54
